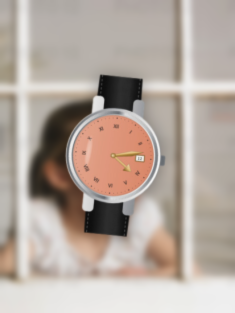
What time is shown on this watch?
4:13
